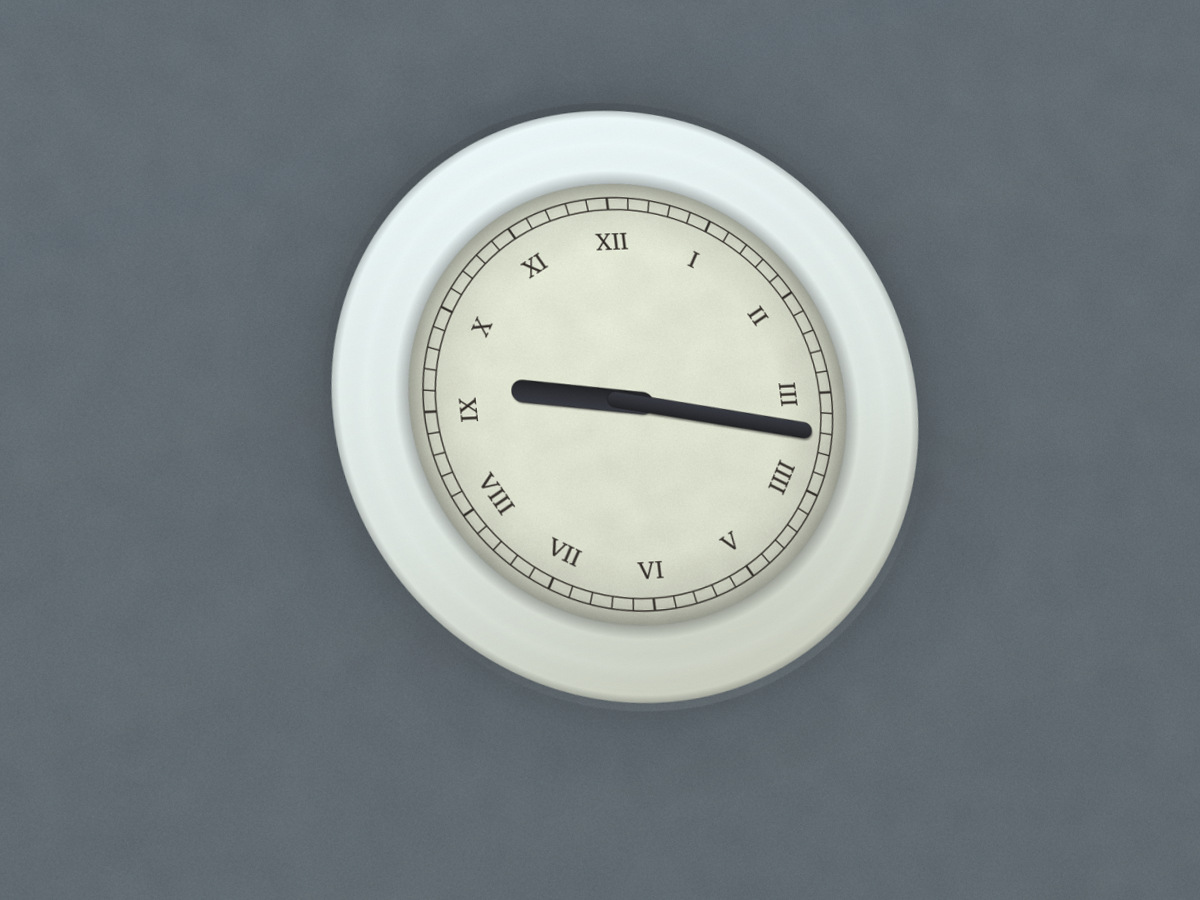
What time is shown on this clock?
9:17
